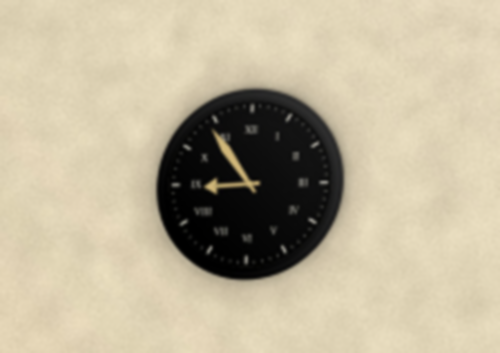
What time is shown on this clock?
8:54
